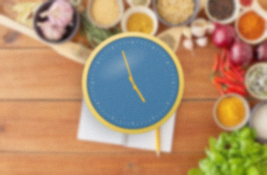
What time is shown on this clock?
4:57
